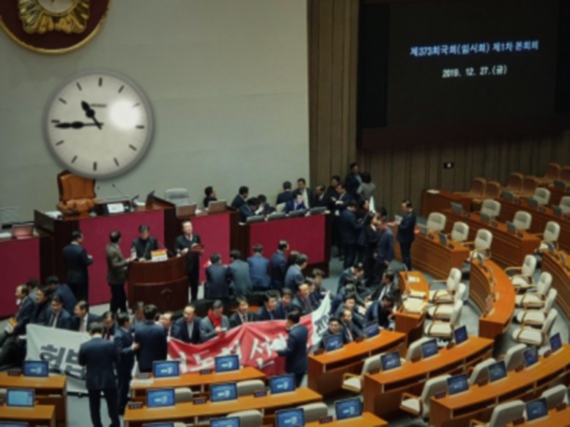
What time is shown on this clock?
10:44
